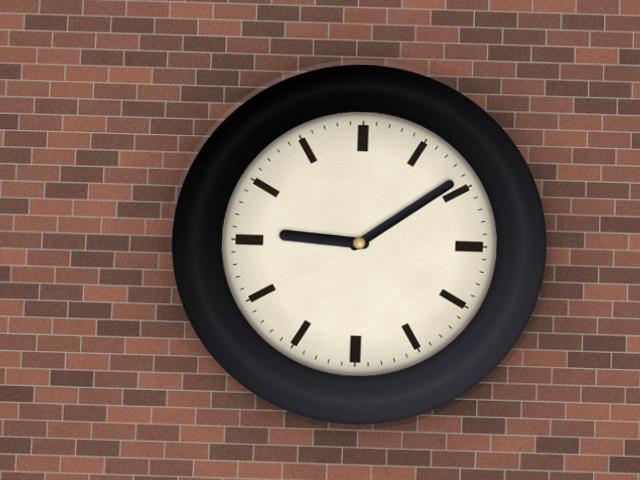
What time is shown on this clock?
9:09
